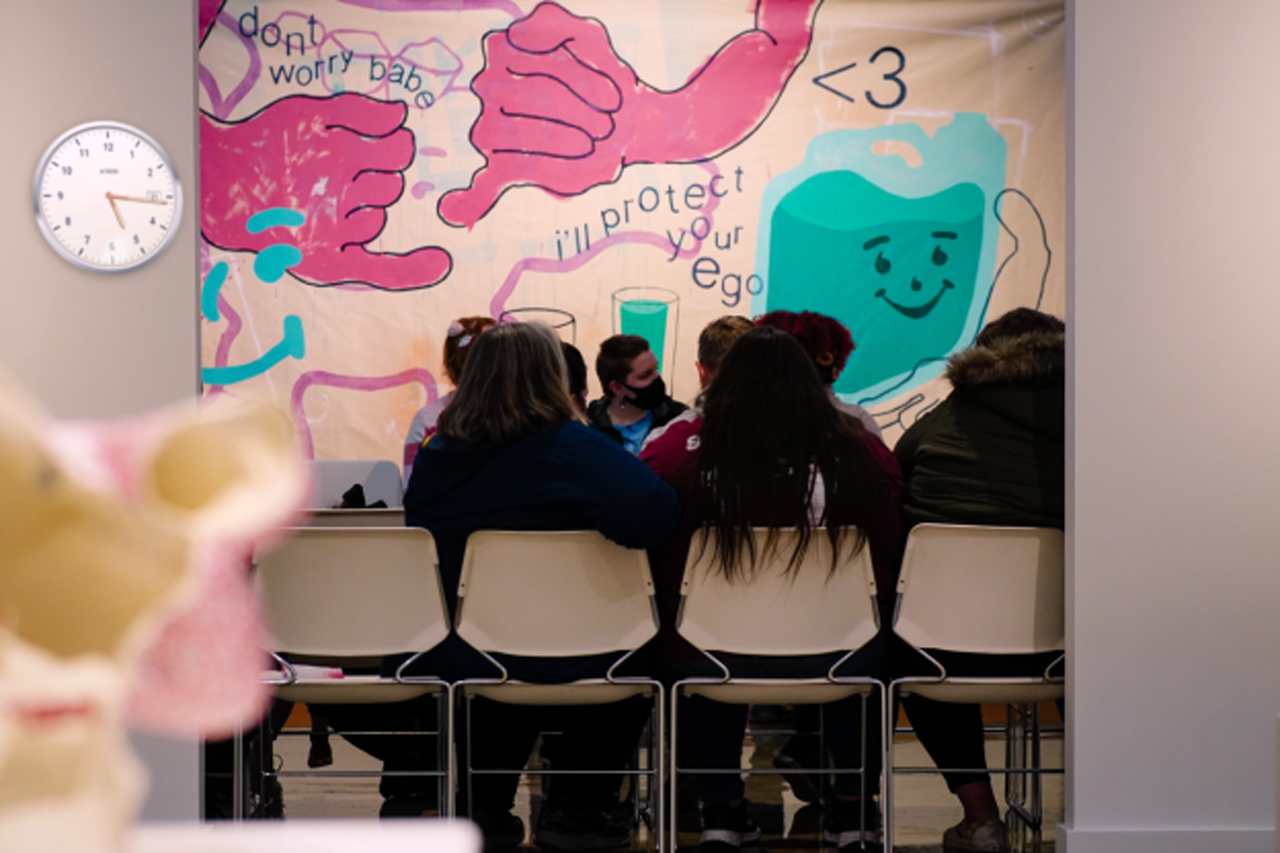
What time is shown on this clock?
5:16
